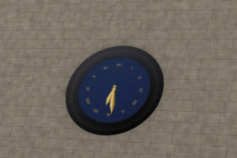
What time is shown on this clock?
6:29
